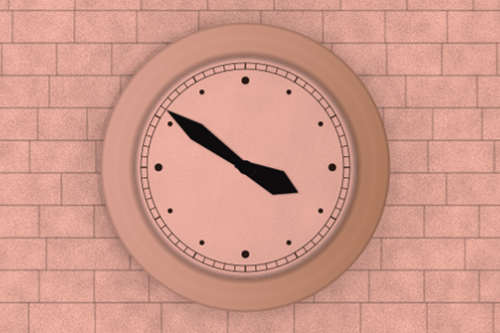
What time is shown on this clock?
3:51
